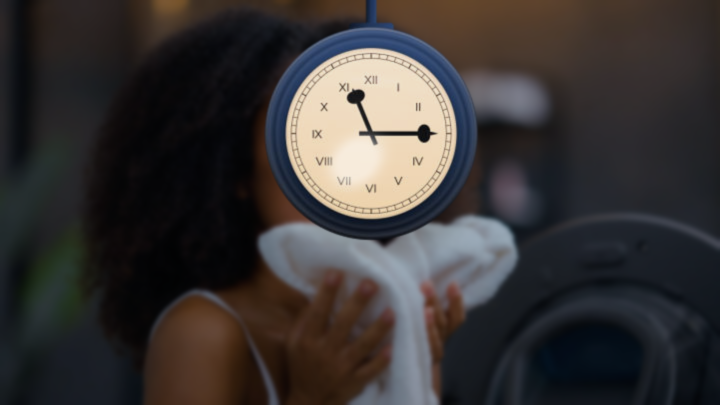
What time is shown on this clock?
11:15
